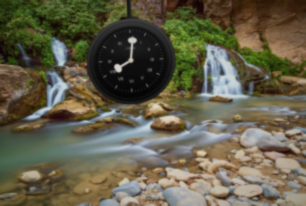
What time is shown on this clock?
8:01
